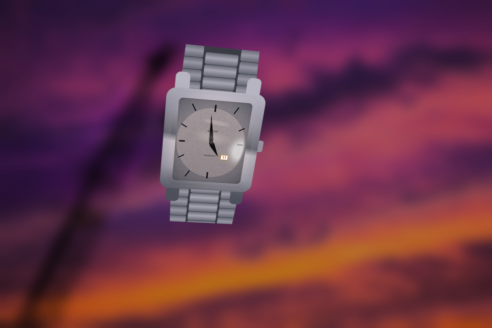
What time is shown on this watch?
4:59
